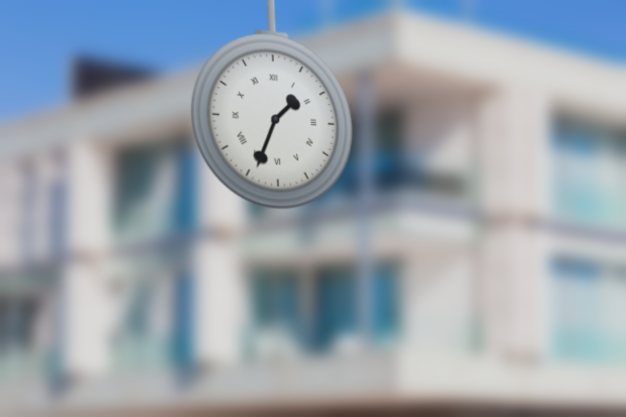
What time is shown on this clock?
1:34
